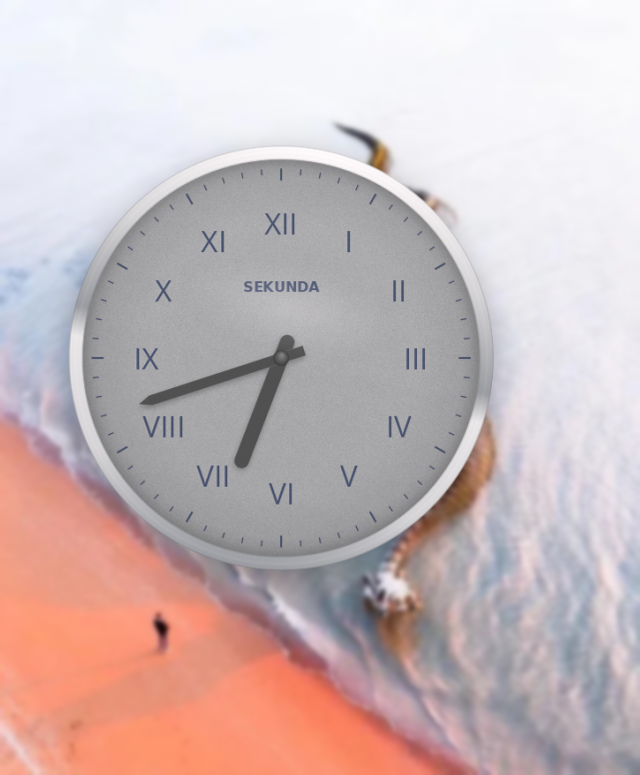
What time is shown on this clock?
6:42
